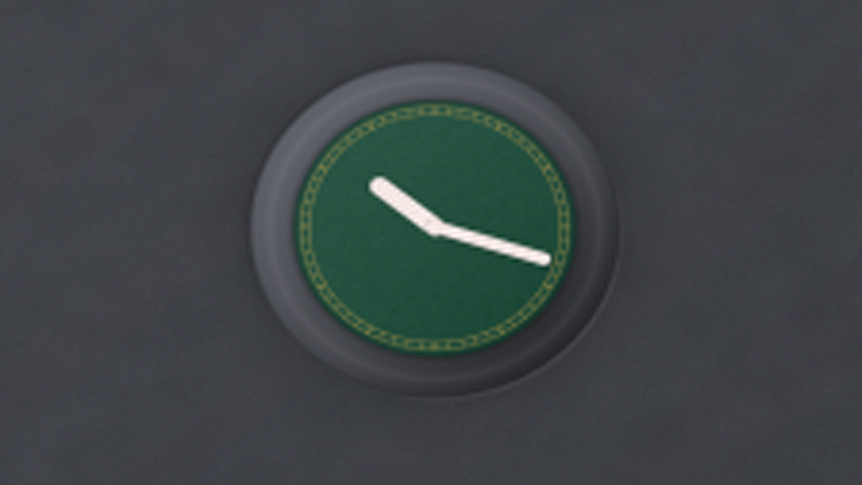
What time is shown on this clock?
10:18
